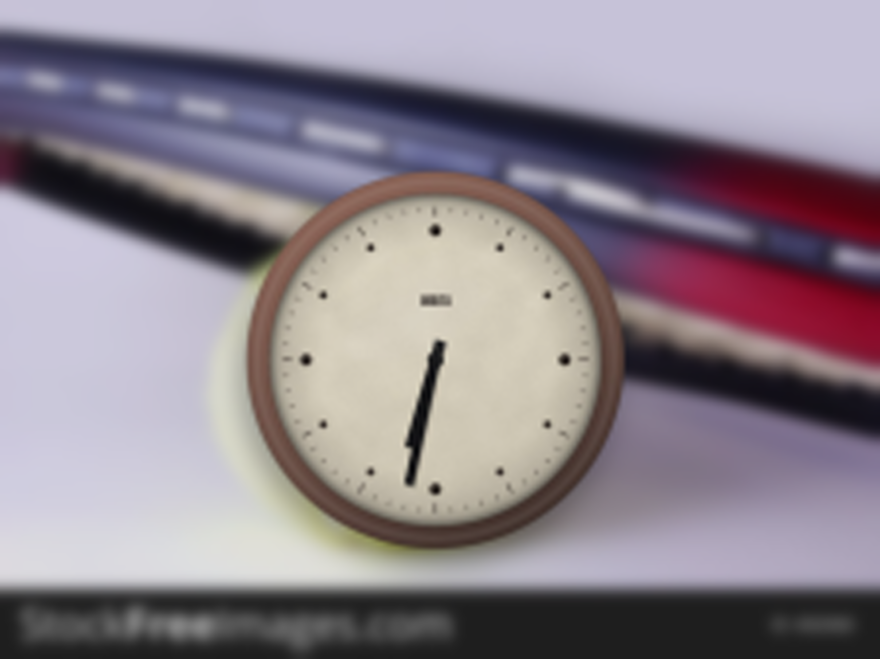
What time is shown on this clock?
6:32
